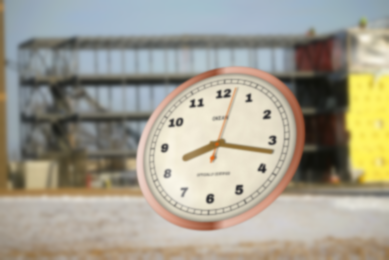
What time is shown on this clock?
8:17:02
